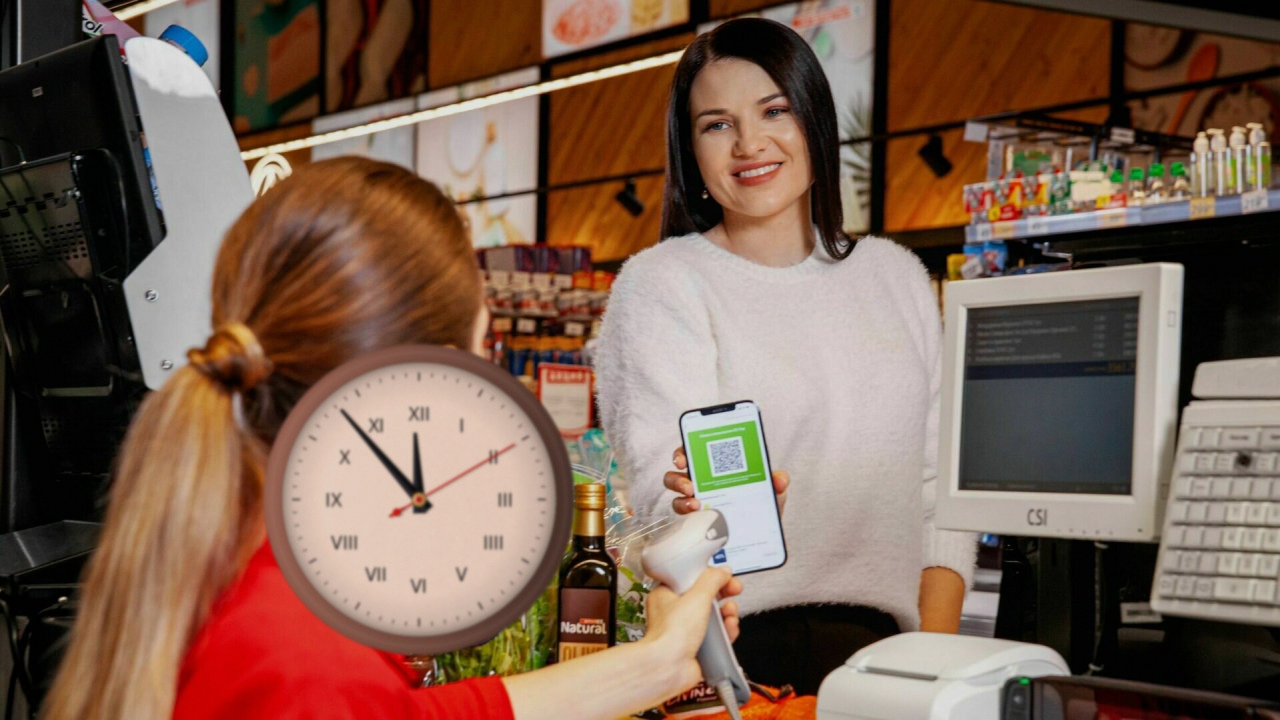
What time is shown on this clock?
11:53:10
